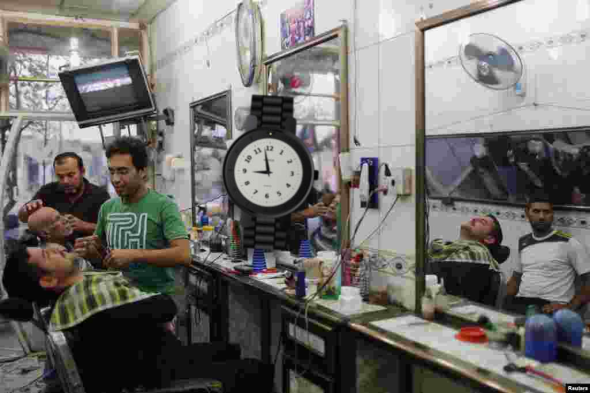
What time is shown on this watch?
8:58
